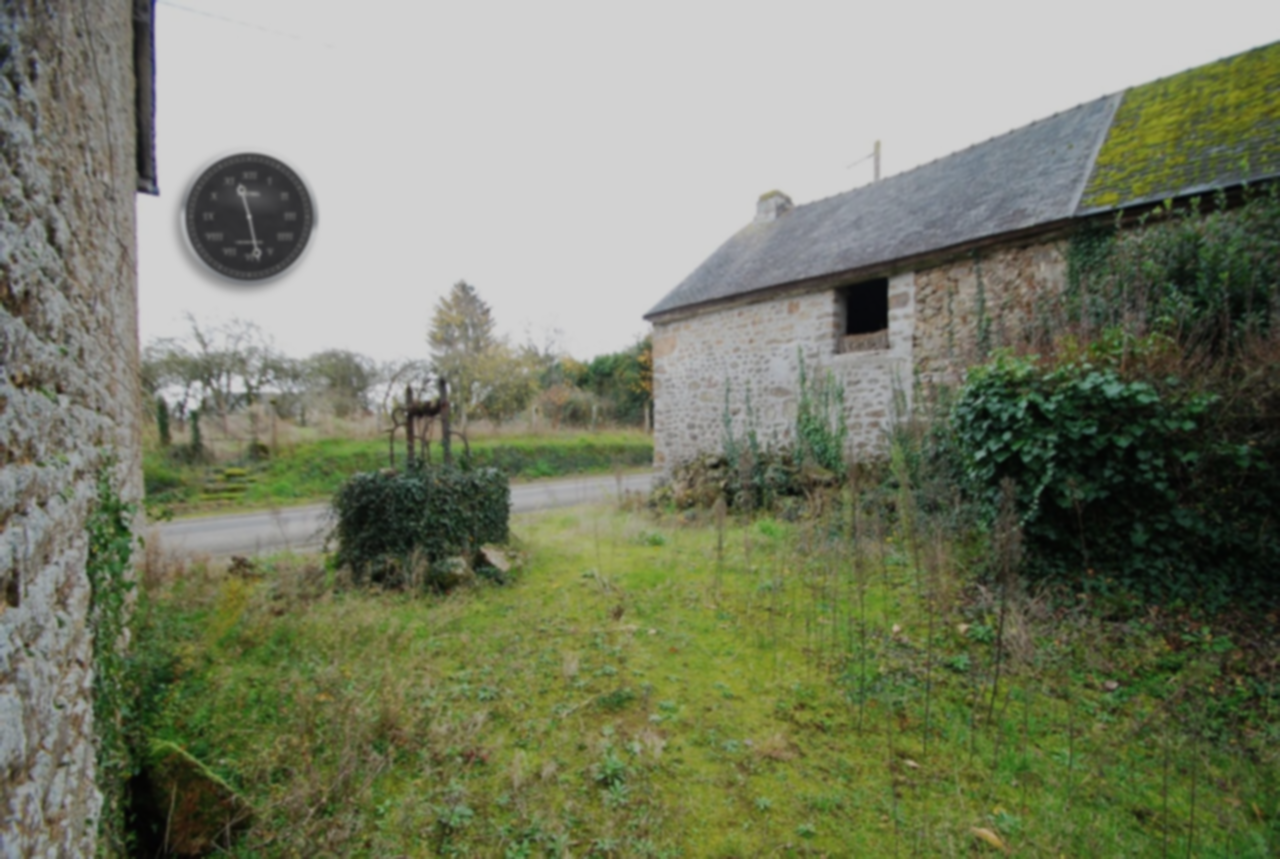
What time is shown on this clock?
11:28
